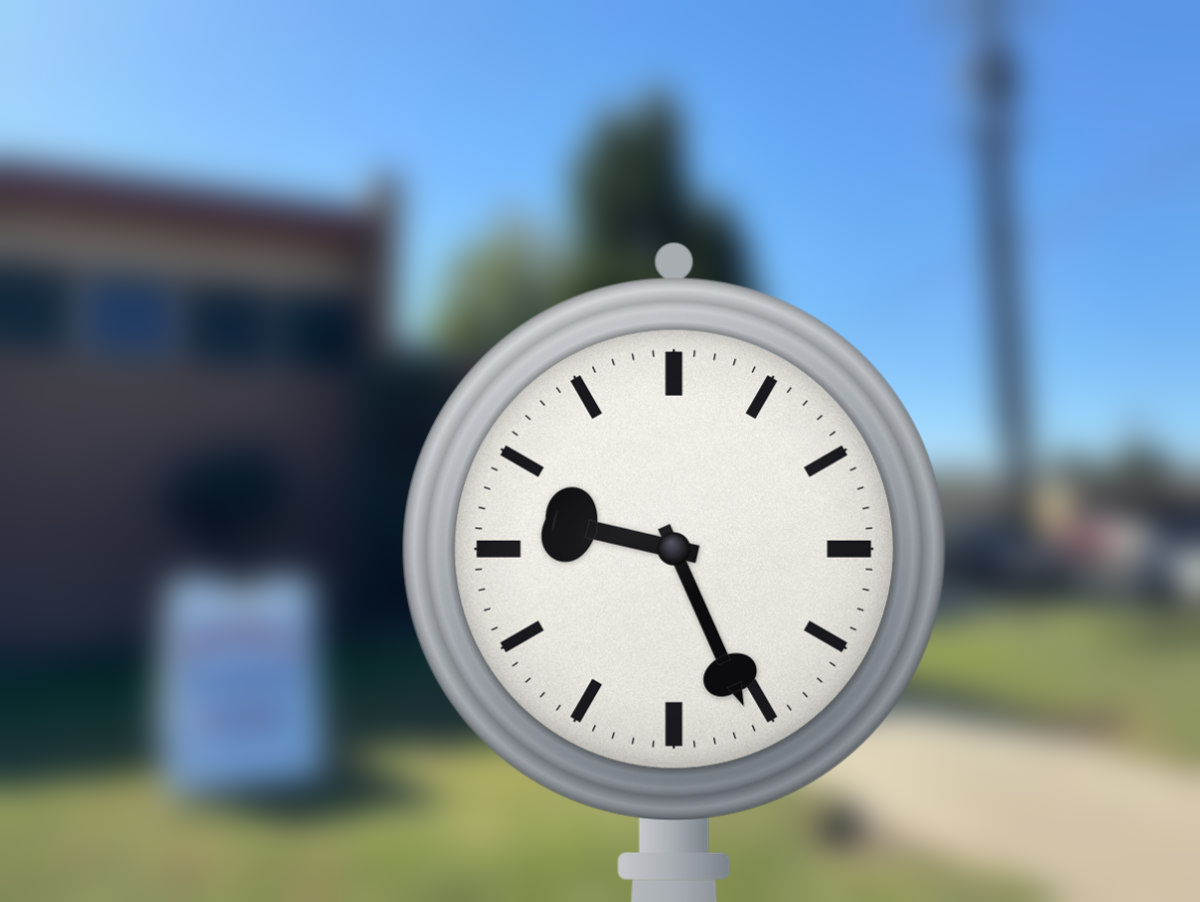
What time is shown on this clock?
9:26
